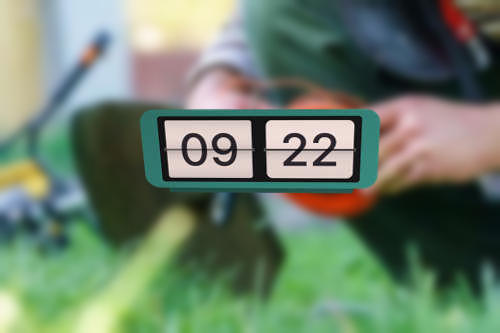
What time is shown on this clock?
9:22
